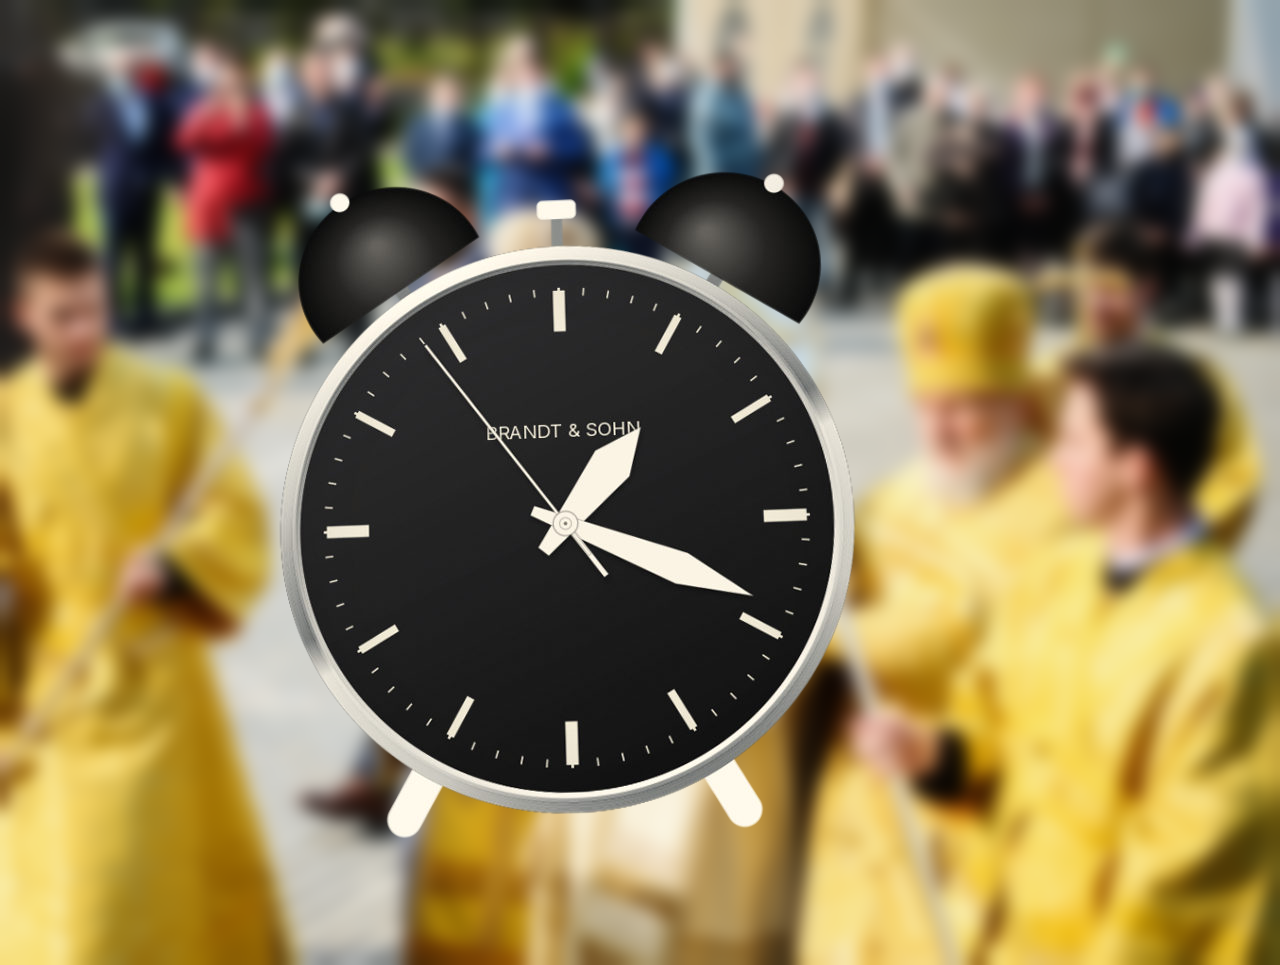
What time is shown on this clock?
1:18:54
